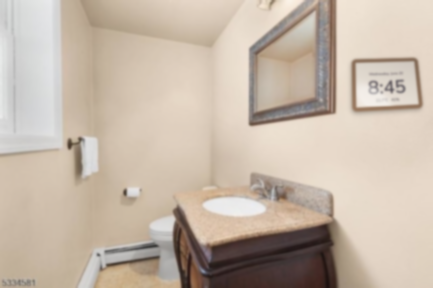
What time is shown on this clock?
8:45
